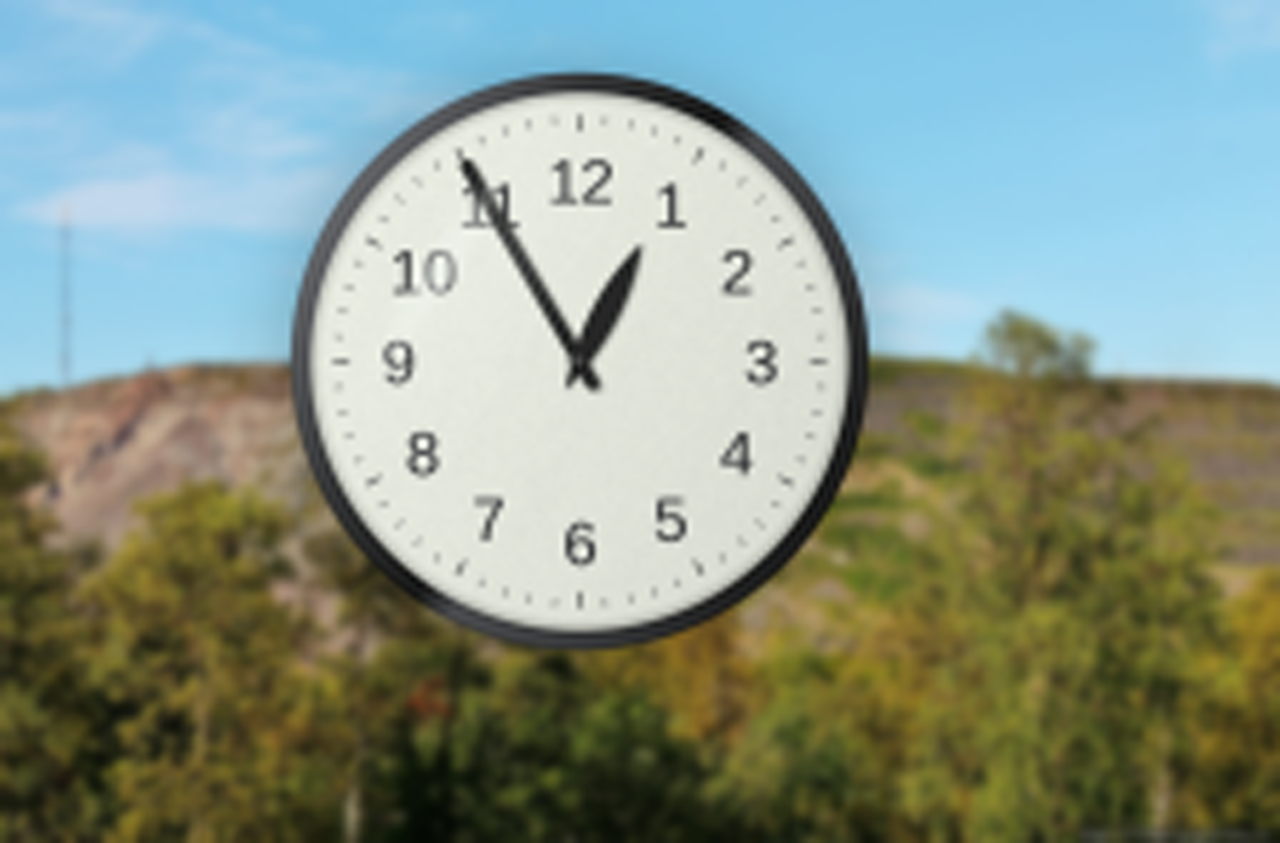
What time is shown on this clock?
12:55
